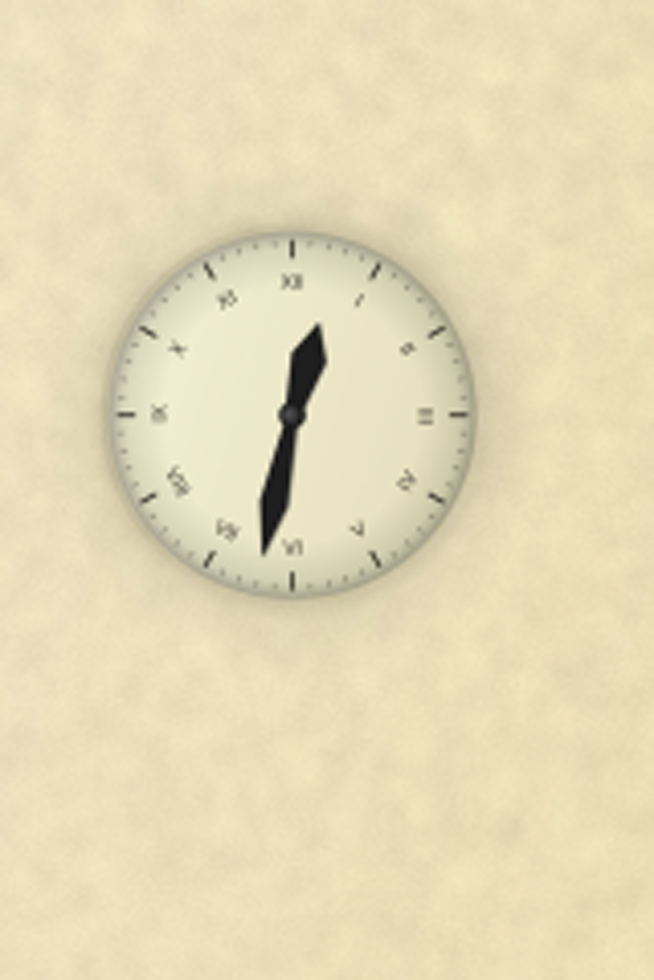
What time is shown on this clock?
12:32
